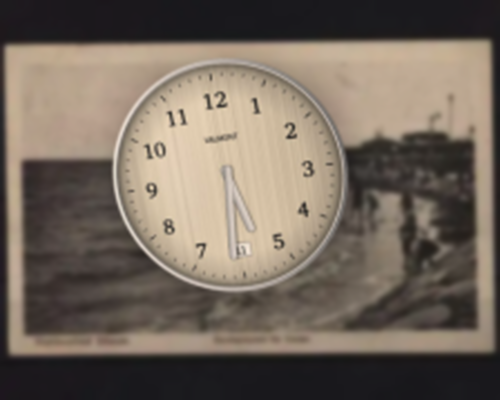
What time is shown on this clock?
5:31
